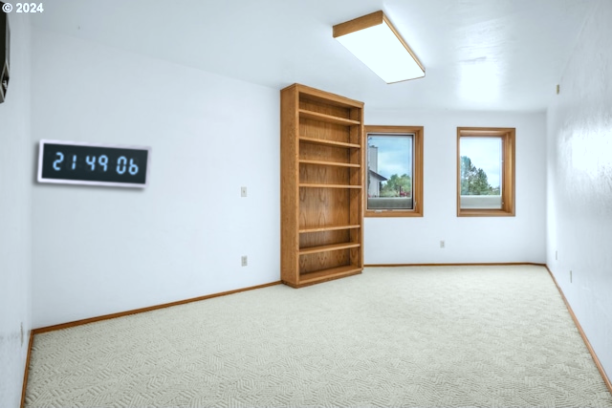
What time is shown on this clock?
21:49:06
